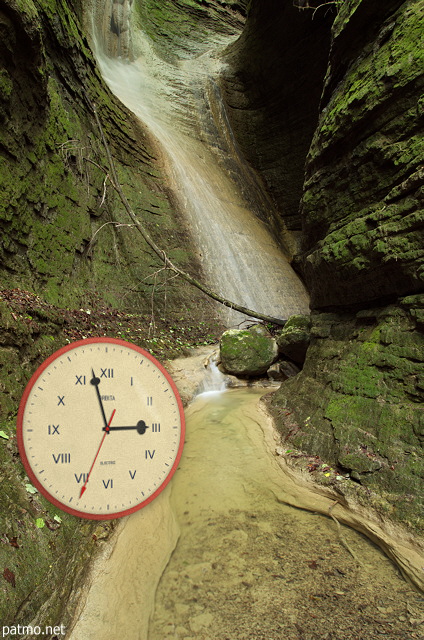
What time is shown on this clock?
2:57:34
